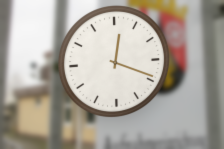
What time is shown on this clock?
12:19
